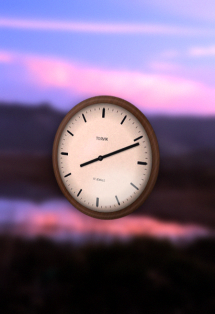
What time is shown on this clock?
8:11
